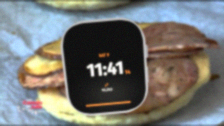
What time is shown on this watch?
11:41
